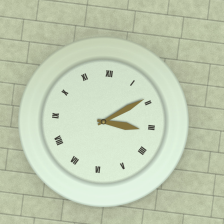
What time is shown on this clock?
3:09
